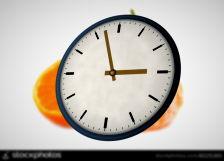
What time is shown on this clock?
2:57
